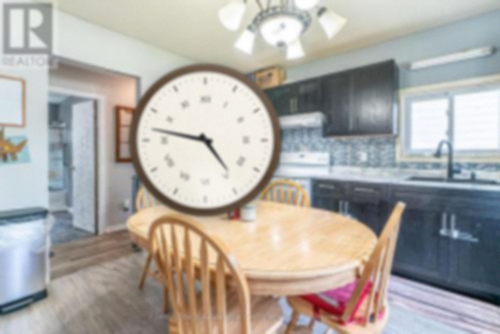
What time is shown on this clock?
4:47
